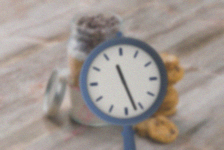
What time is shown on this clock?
11:27
